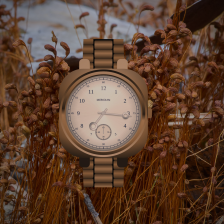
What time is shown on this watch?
7:16
